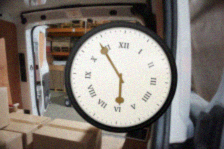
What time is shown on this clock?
5:54
